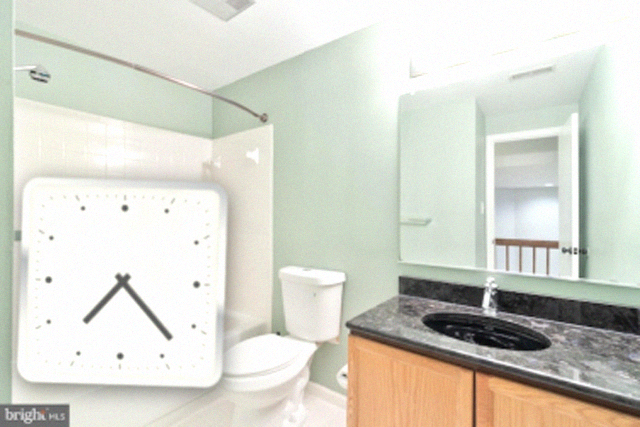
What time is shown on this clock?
7:23
